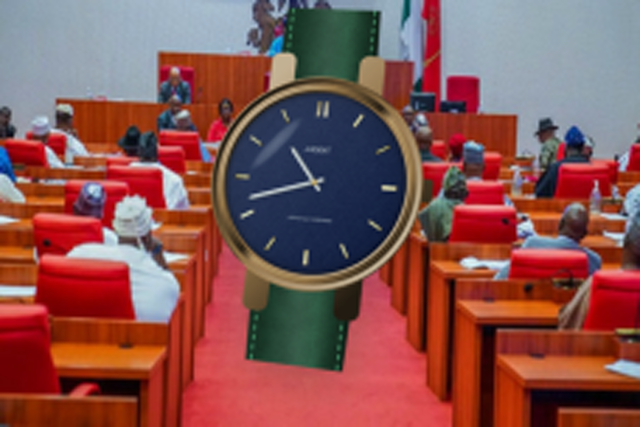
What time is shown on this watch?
10:42
